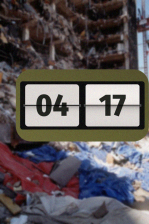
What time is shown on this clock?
4:17
